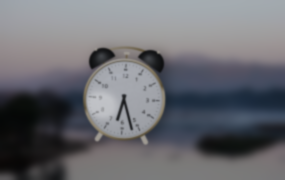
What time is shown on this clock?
6:27
